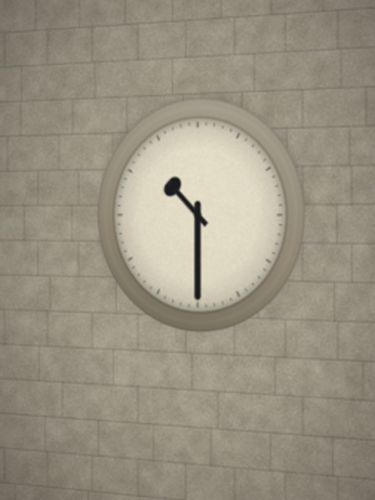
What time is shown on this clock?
10:30
